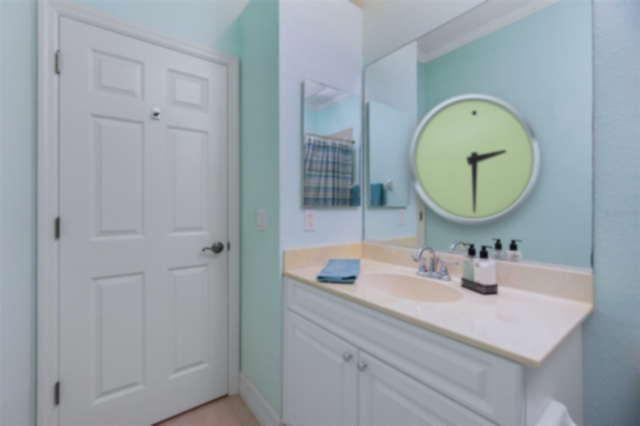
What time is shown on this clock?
2:30
